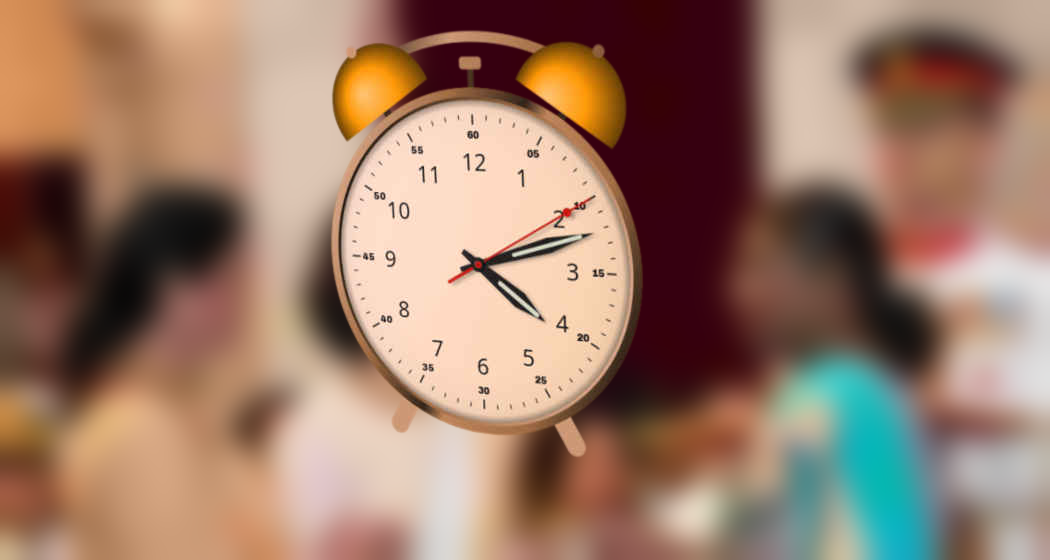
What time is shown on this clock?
4:12:10
